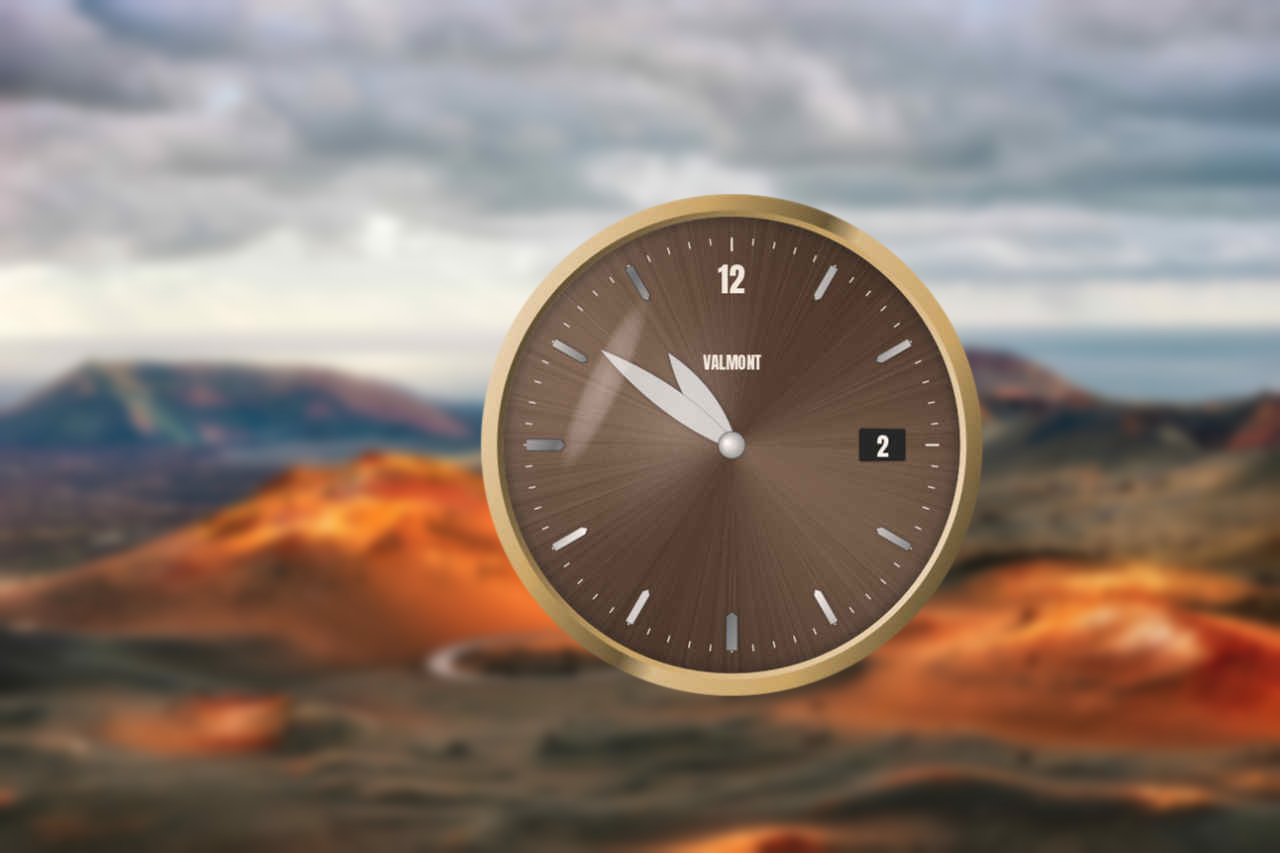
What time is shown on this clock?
10:51
